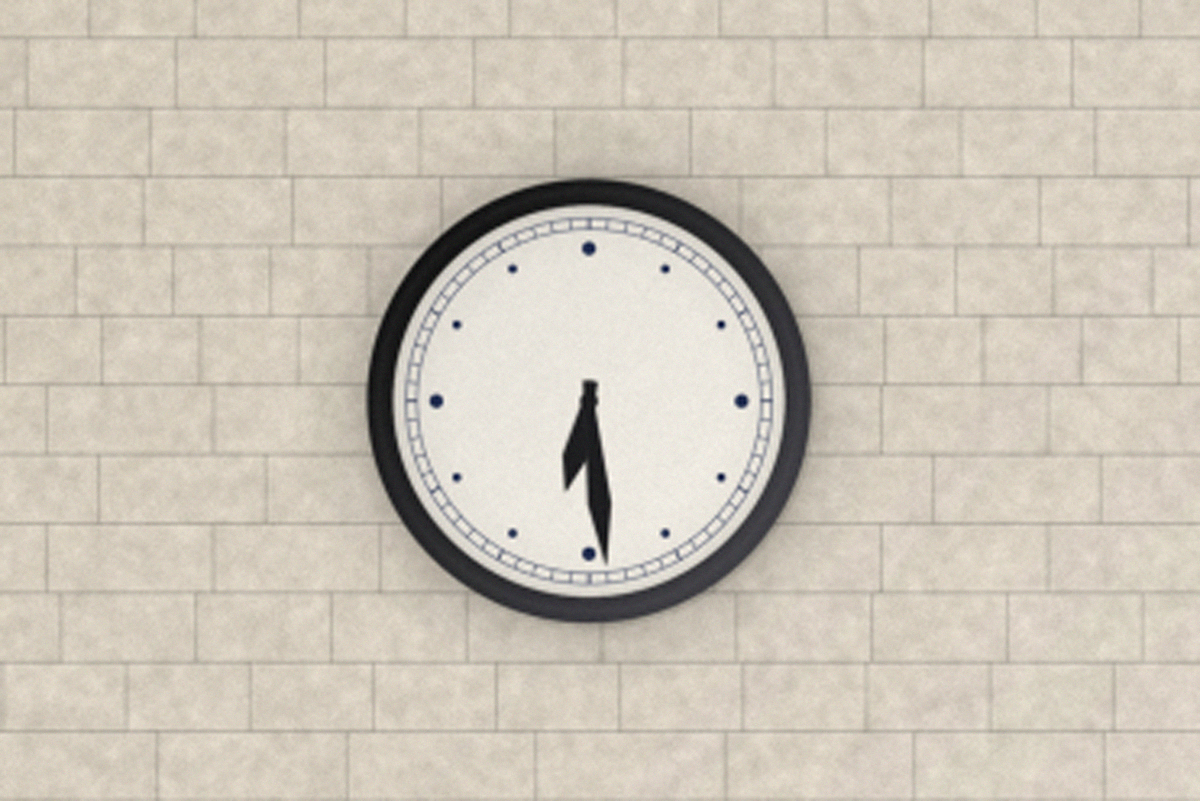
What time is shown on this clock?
6:29
